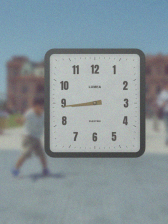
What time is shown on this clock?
8:44
